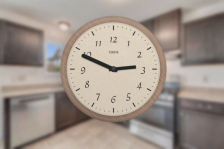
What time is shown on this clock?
2:49
